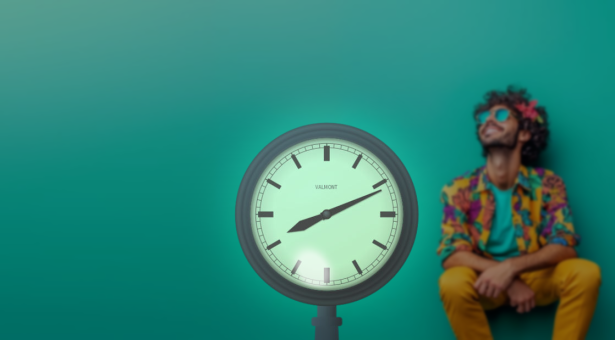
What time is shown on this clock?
8:11
